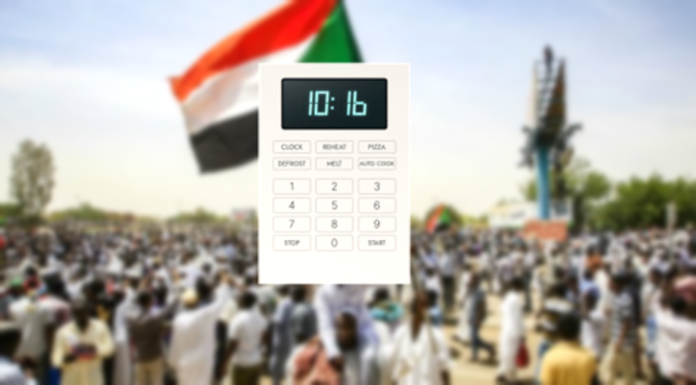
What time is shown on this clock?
10:16
